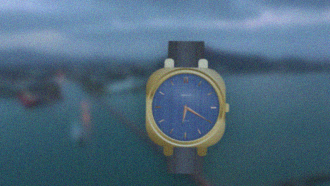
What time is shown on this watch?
6:20
